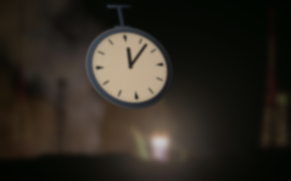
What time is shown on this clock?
12:07
